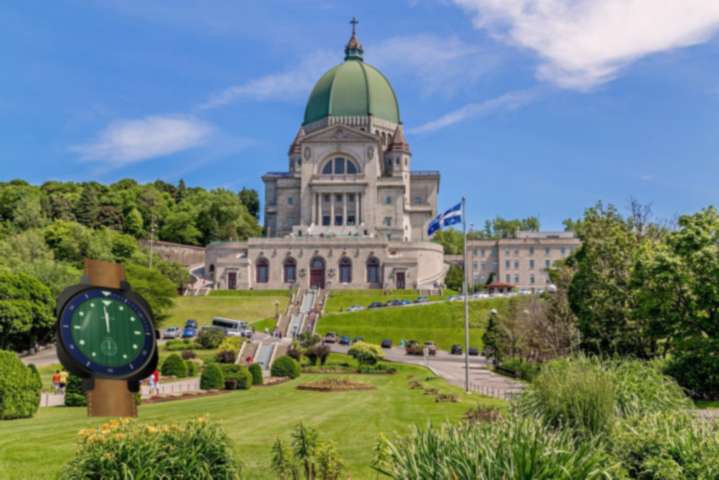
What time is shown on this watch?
11:59
